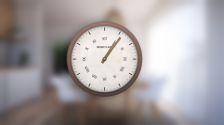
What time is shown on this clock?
1:06
